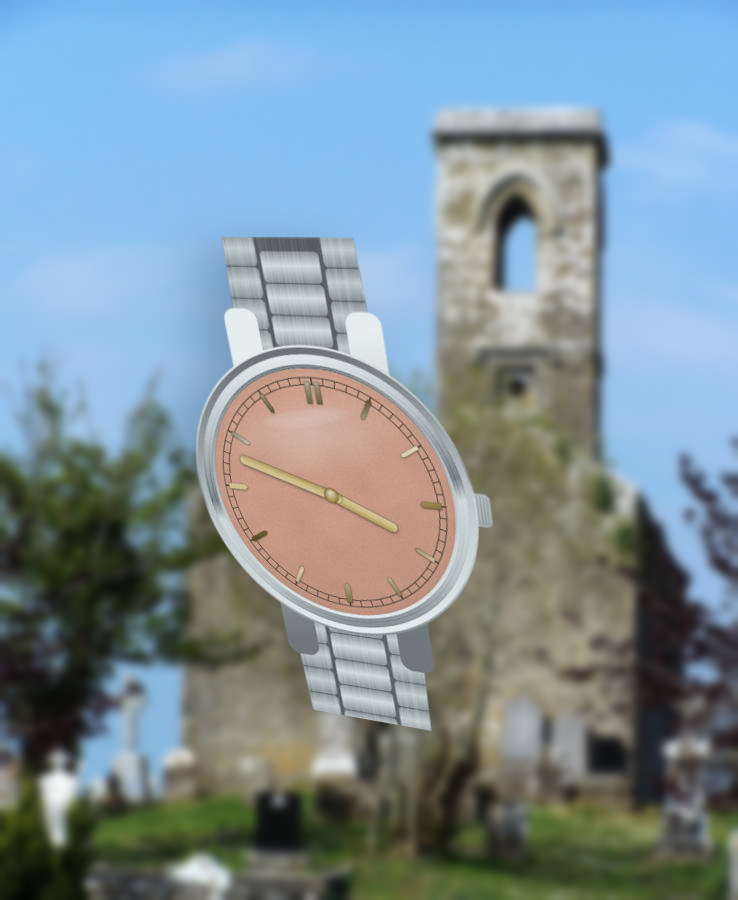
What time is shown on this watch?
3:48
